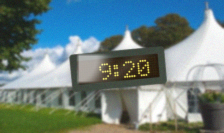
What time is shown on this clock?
9:20
